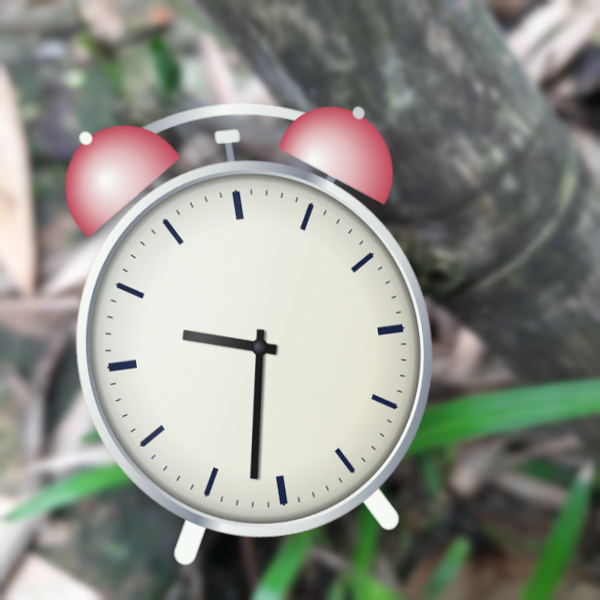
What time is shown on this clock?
9:32
